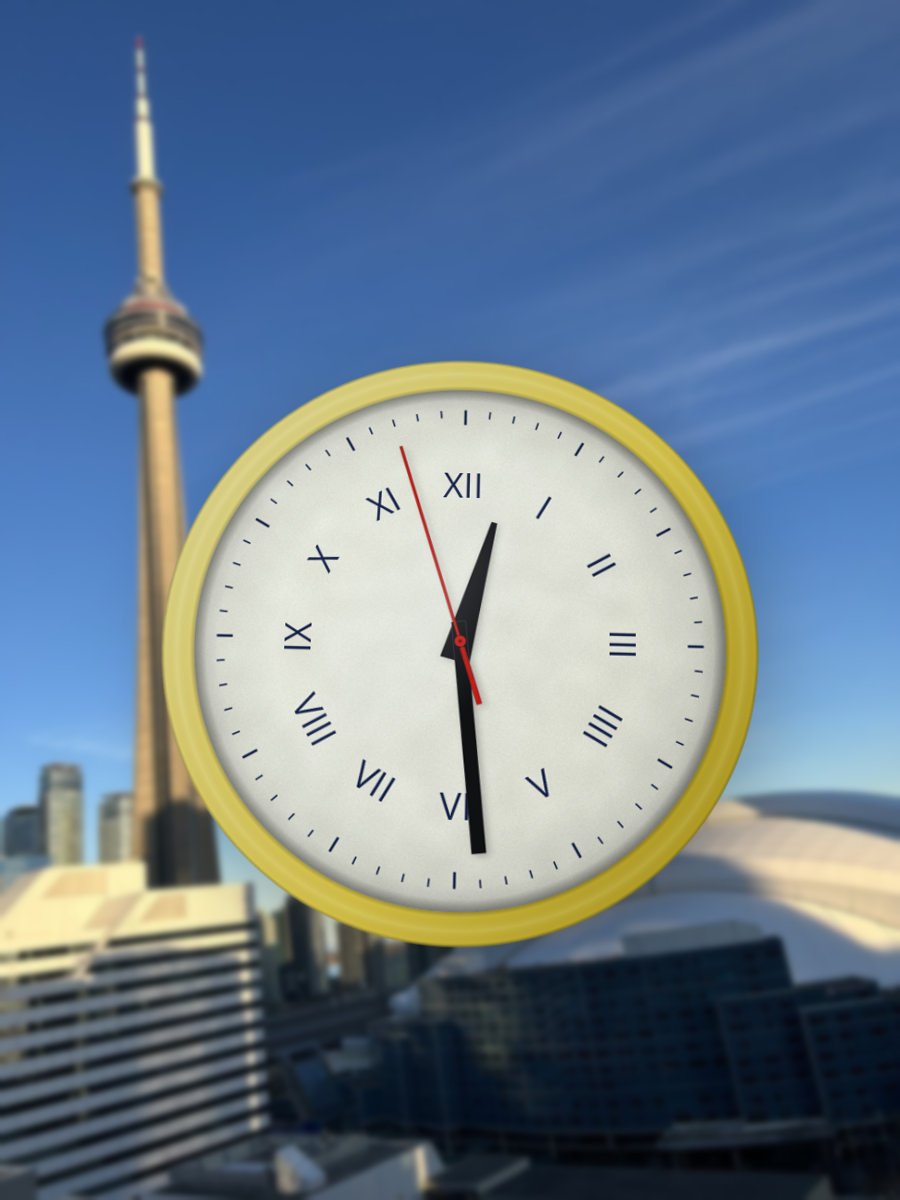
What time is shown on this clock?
12:28:57
